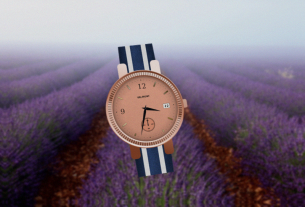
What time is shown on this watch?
3:33
